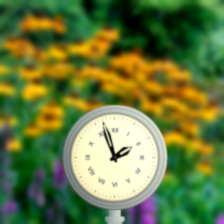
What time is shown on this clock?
1:57
